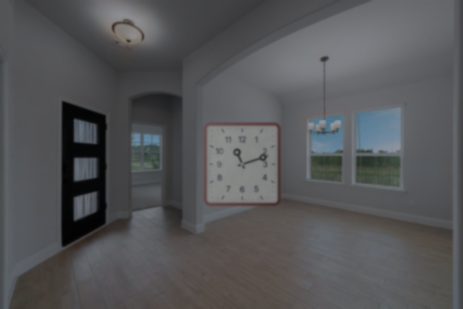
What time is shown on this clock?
11:12
